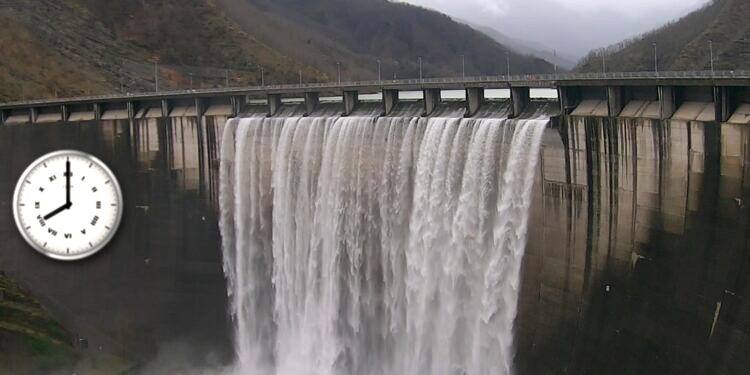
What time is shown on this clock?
8:00
